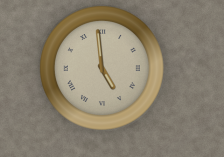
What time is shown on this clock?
4:59
